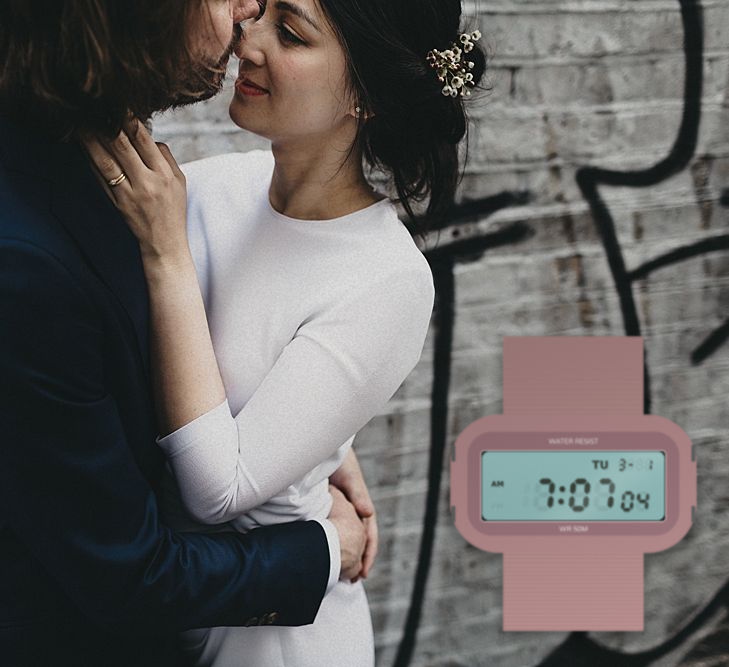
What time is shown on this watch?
7:07:04
